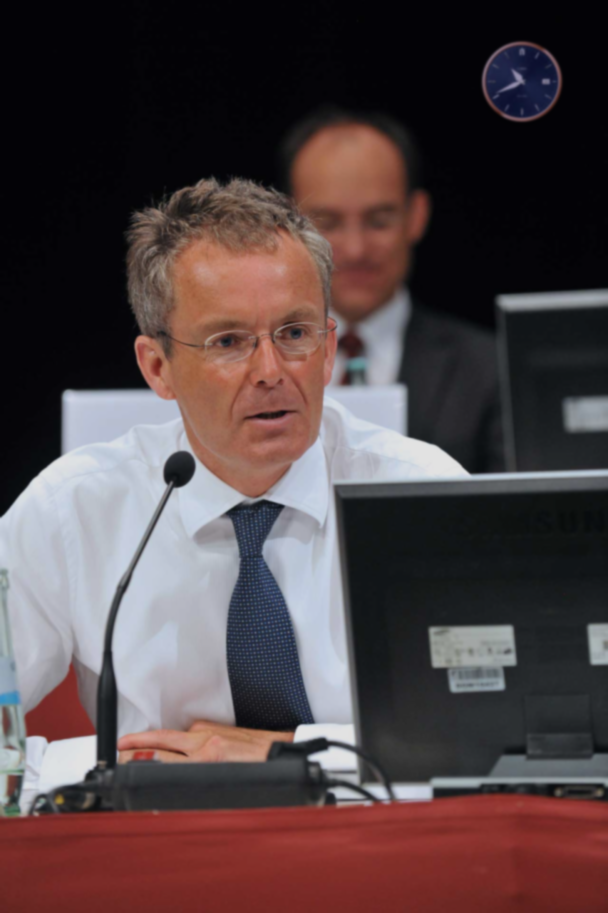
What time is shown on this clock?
10:41
